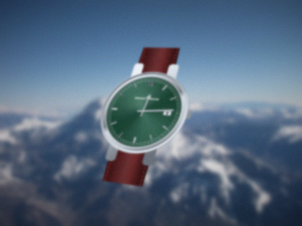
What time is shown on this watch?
12:14
